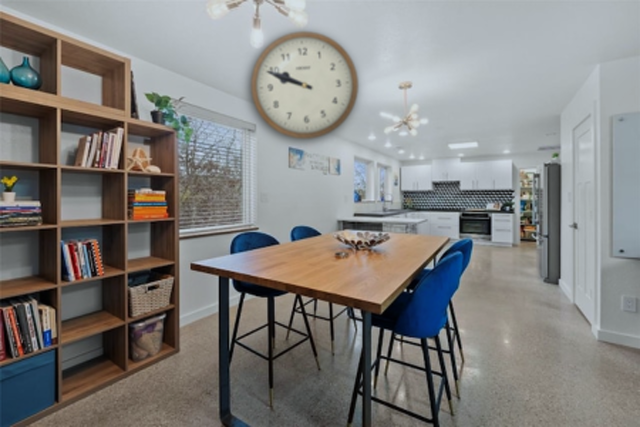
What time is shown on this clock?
9:49
